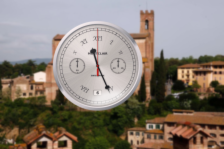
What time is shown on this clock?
11:26
